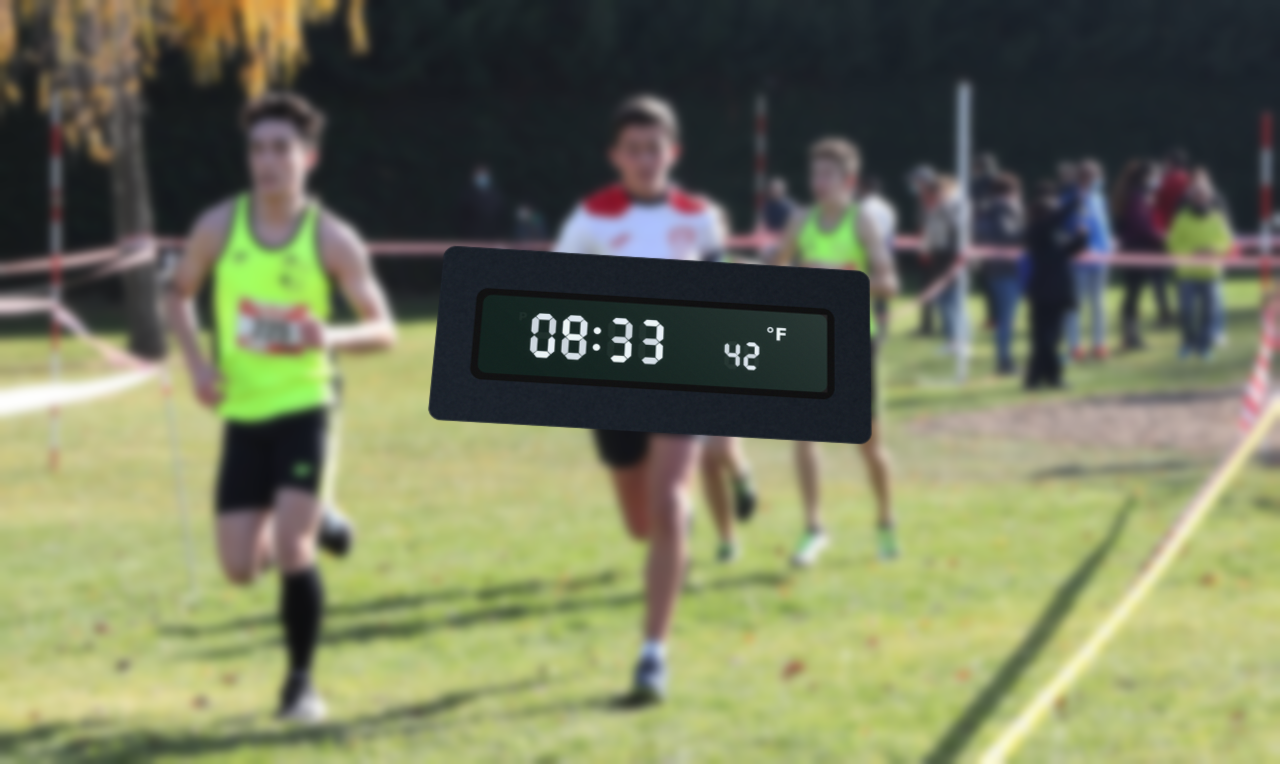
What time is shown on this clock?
8:33
